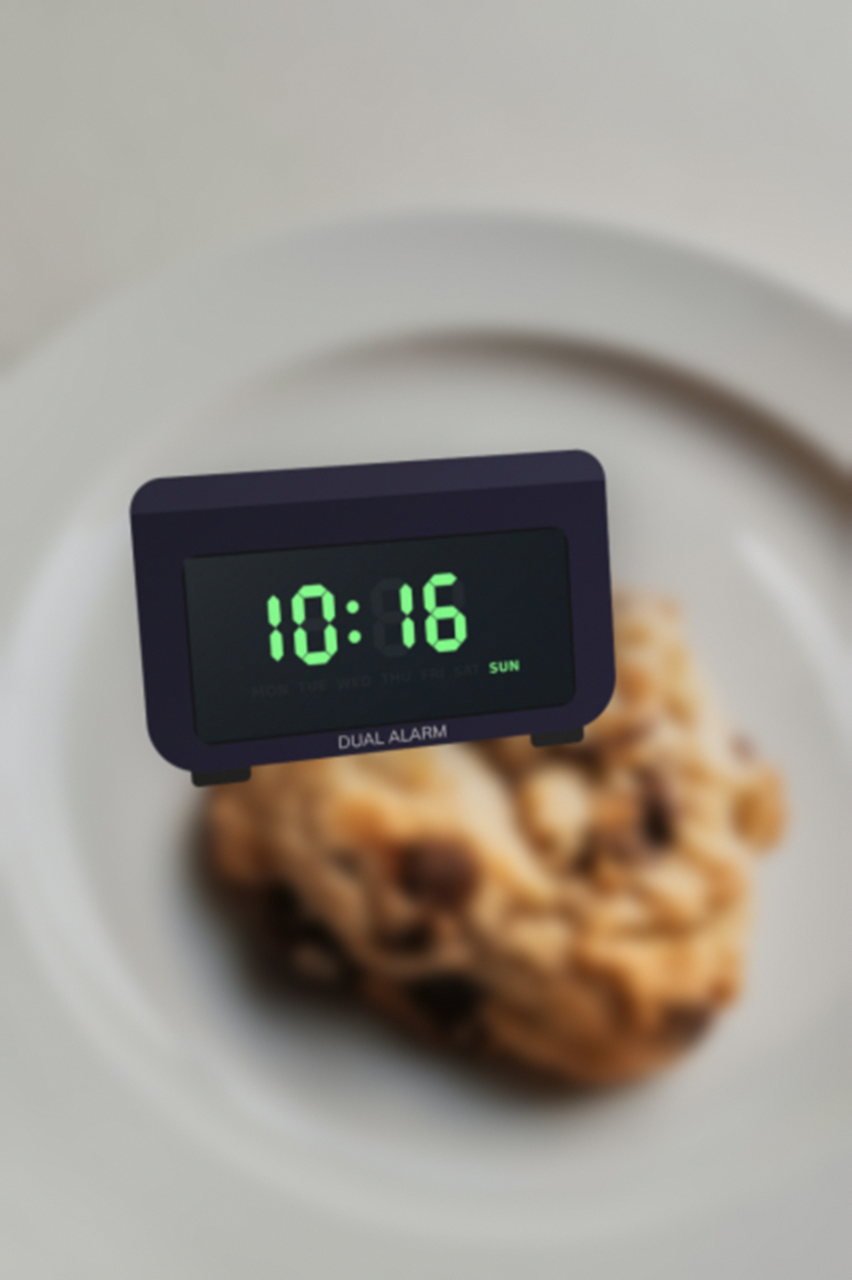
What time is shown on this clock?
10:16
